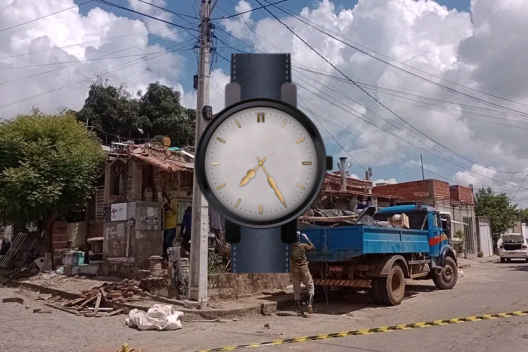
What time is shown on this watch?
7:25
